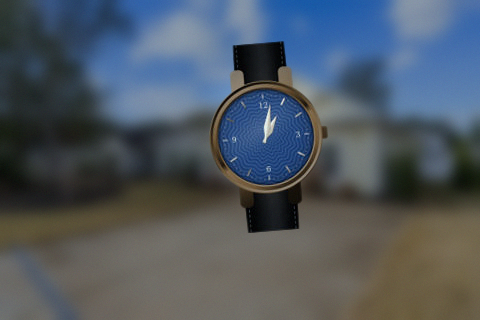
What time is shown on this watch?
1:02
